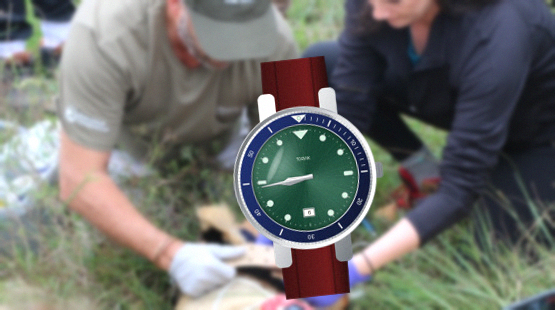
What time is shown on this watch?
8:44
